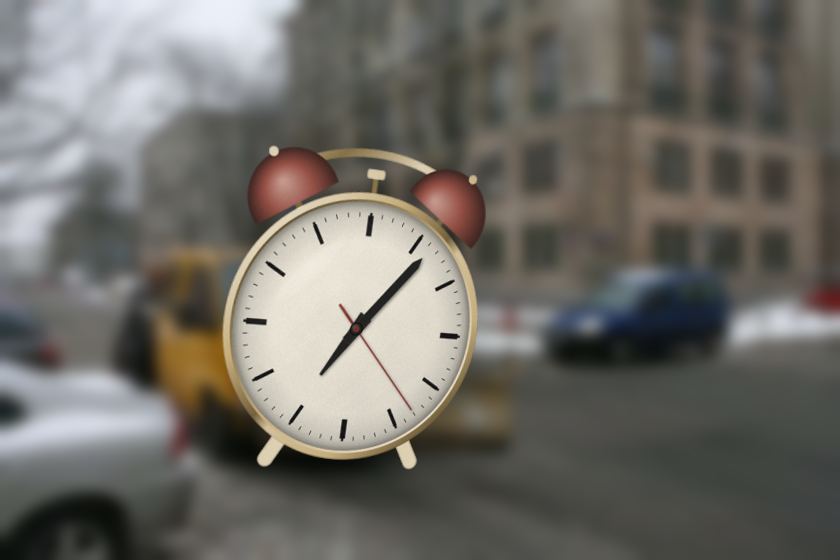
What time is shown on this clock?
7:06:23
